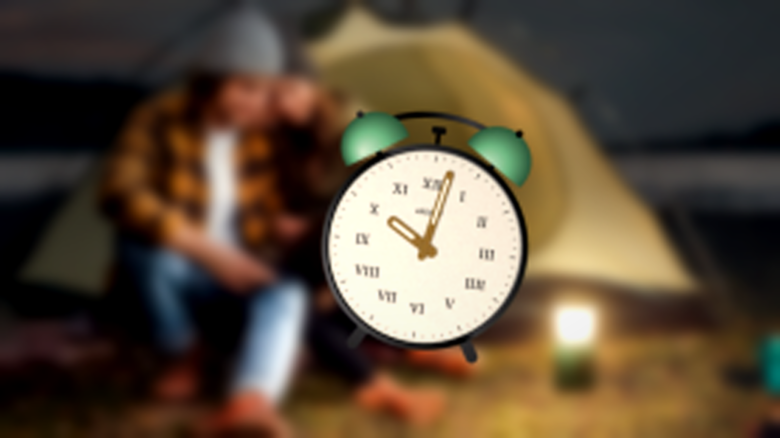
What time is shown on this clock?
10:02
